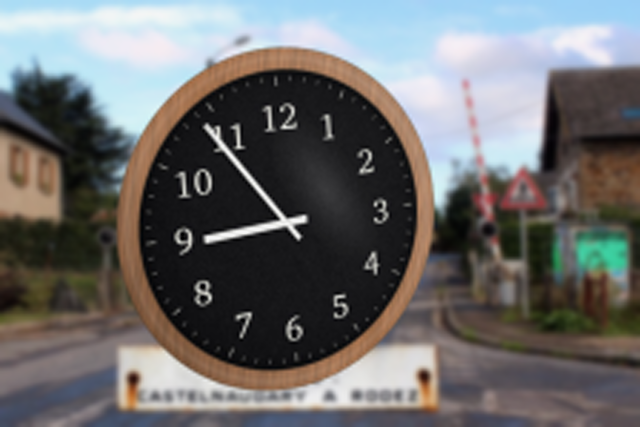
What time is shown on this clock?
8:54
